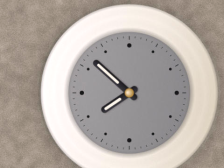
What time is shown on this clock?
7:52
